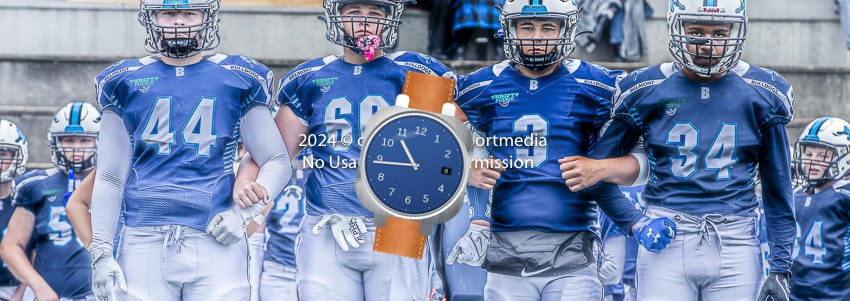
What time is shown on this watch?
10:44
